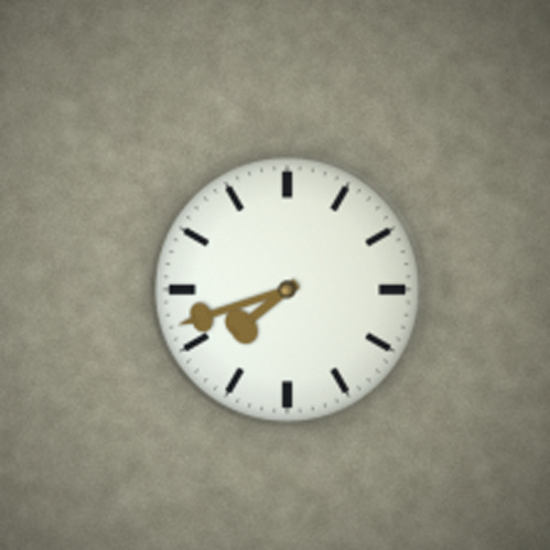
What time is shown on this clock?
7:42
